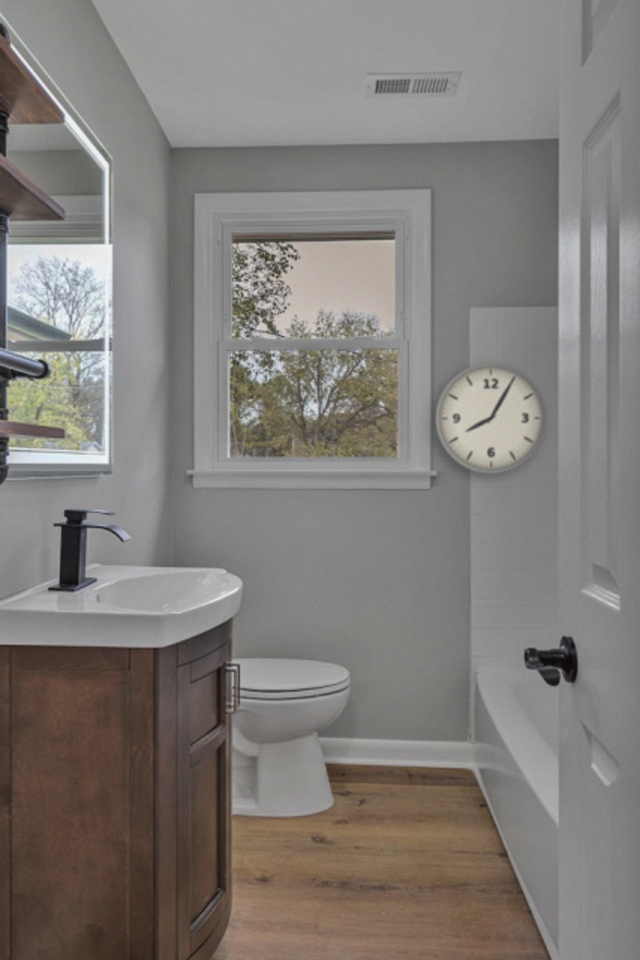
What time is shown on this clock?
8:05
